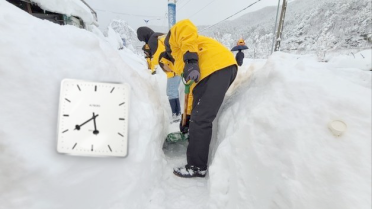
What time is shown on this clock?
5:39
